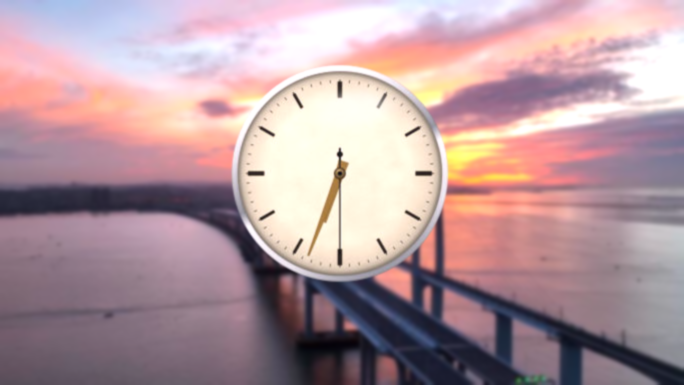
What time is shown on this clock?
6:33:30
